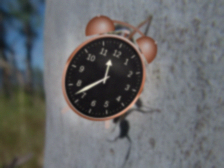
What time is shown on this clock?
11:37
